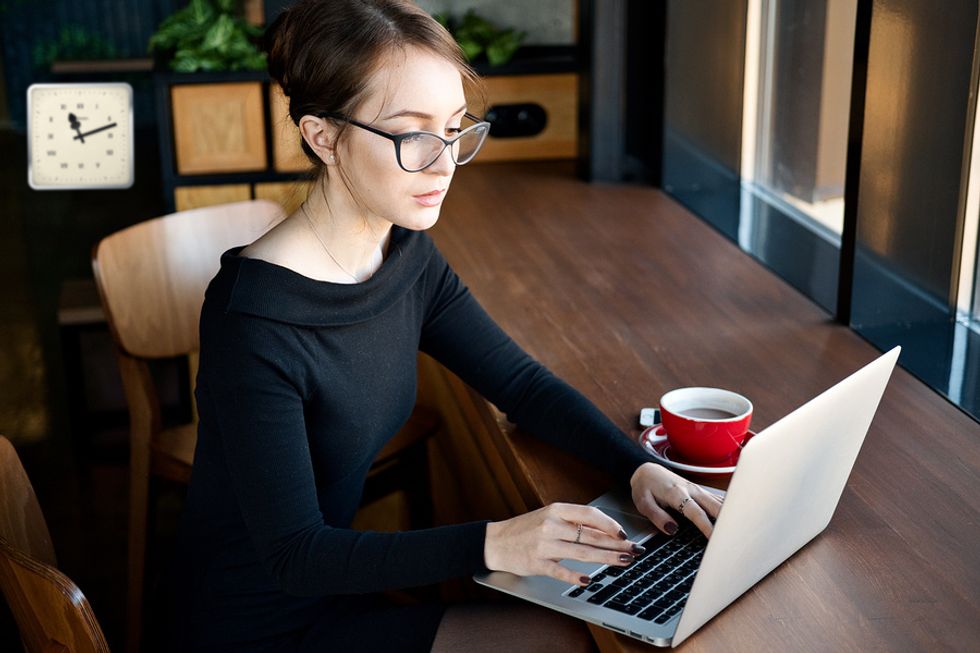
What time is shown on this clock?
11:12
